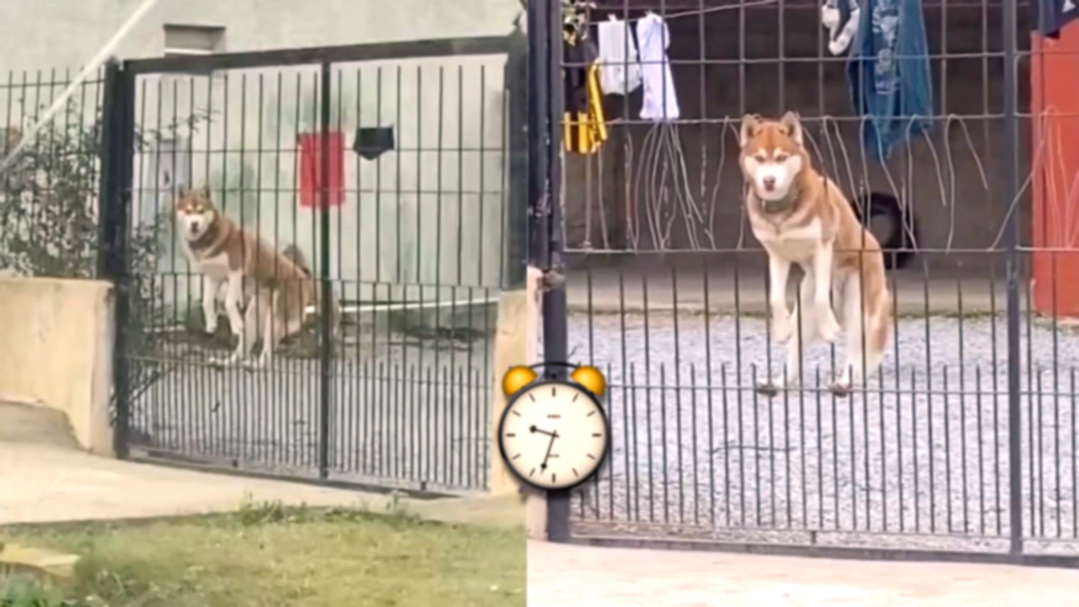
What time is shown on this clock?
9:33
